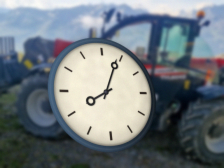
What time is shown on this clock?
8:04
